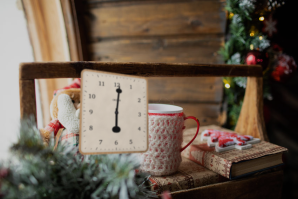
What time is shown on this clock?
6:01
